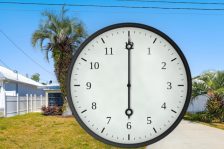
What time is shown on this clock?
6:00
